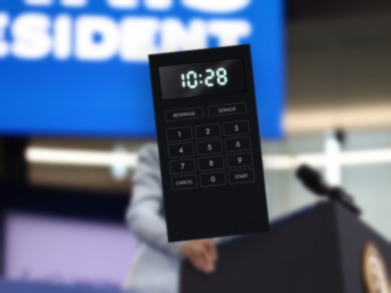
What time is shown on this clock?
10:28
